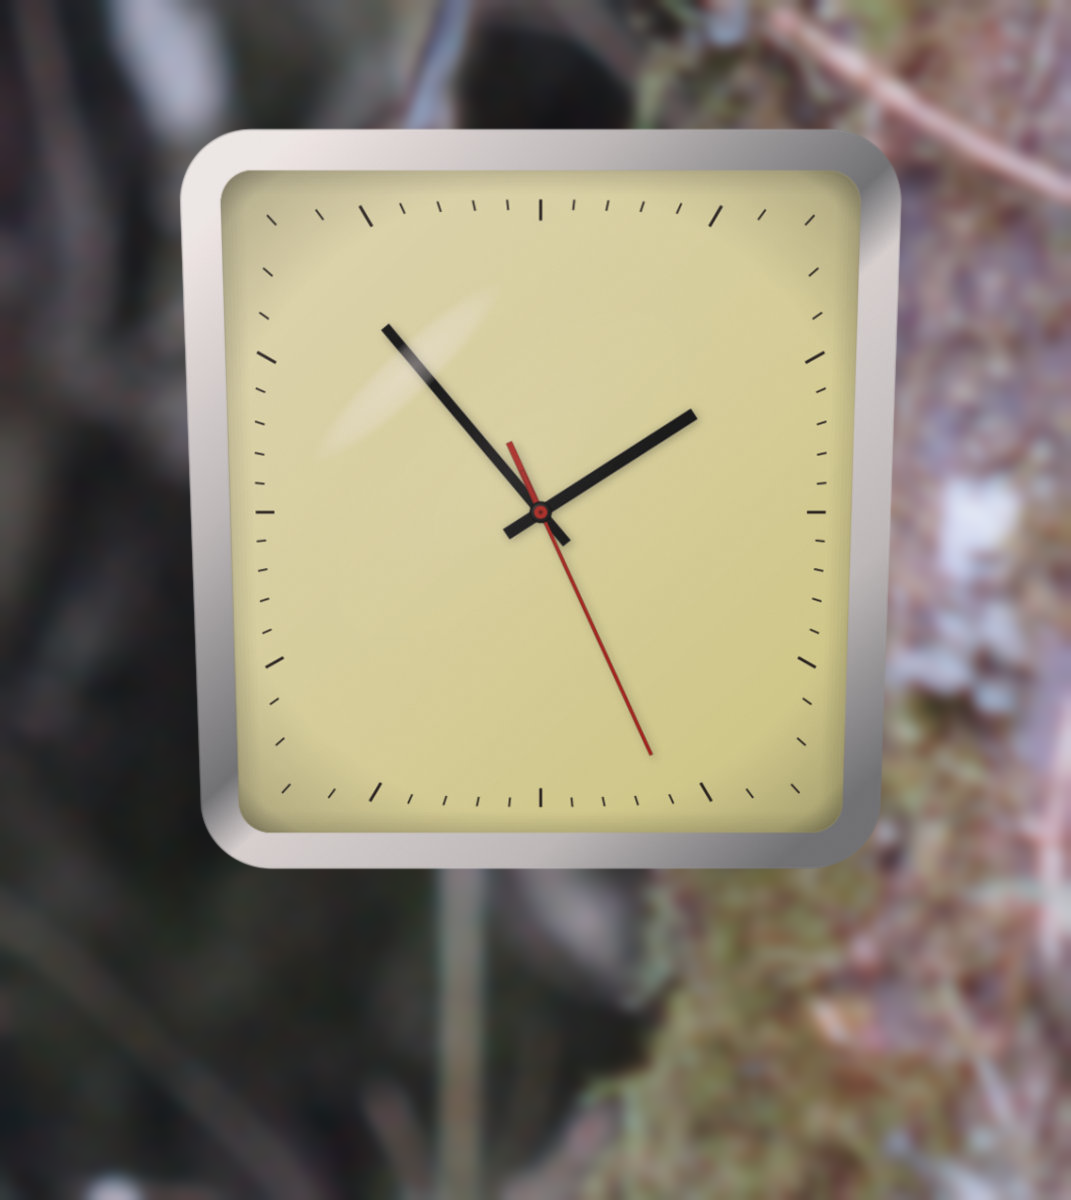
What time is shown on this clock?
1:53:26
